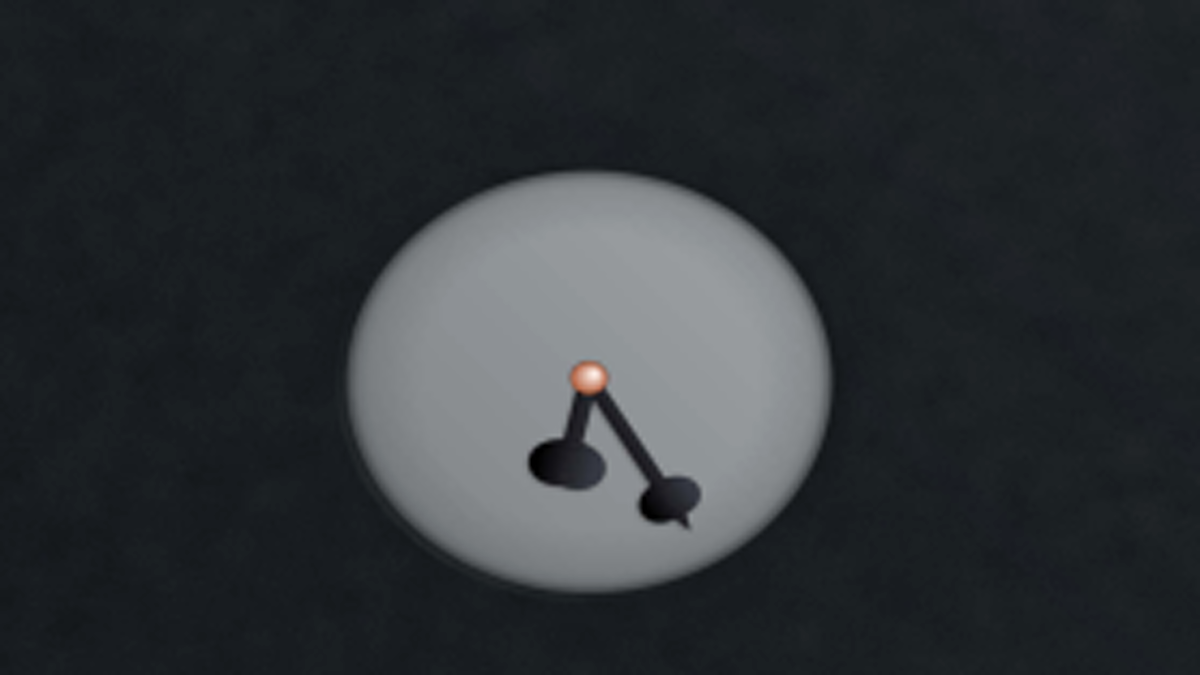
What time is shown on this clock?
6:25
